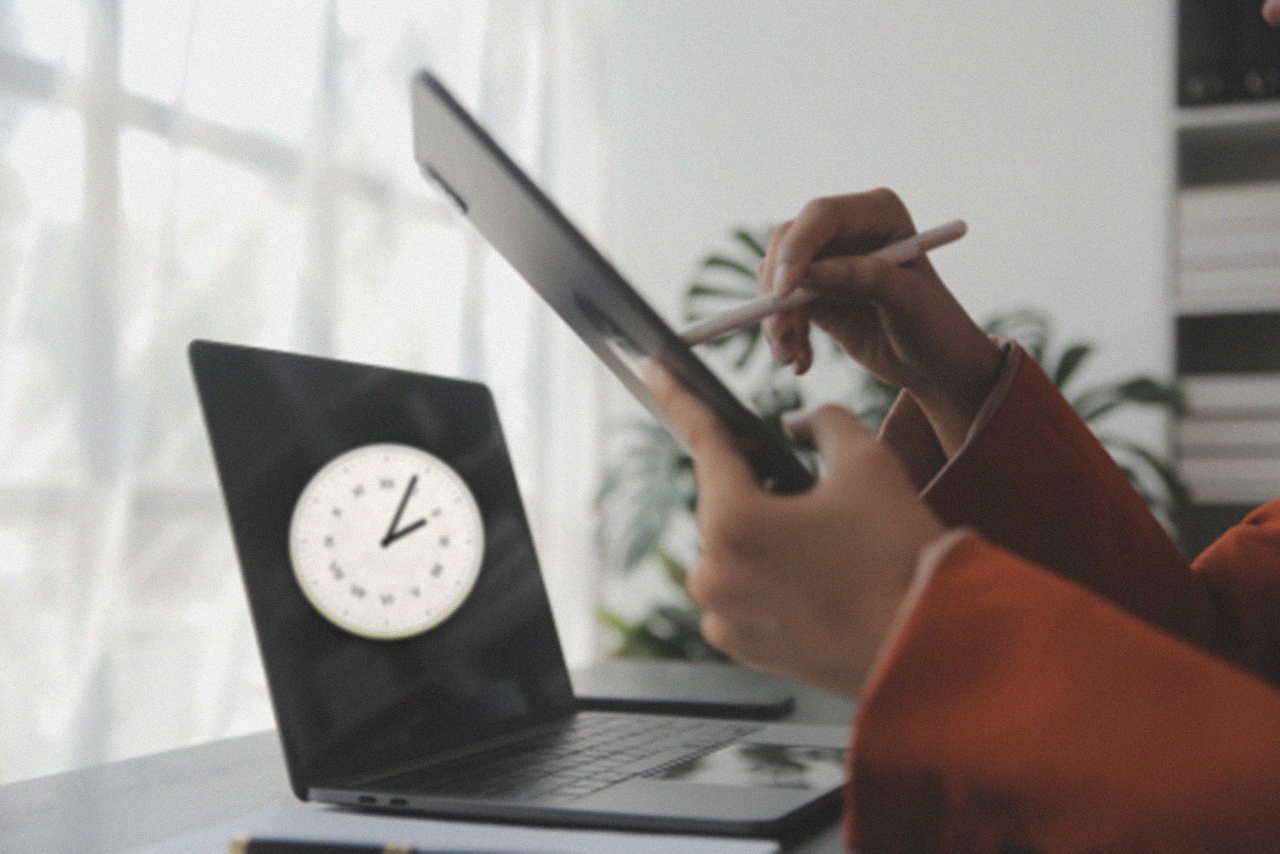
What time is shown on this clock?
2:04
